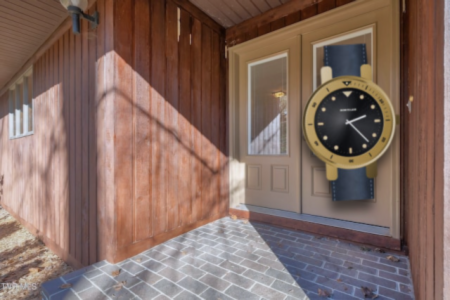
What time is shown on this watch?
2:23
